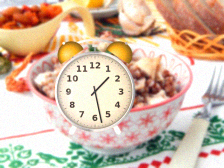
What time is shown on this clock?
1:28
